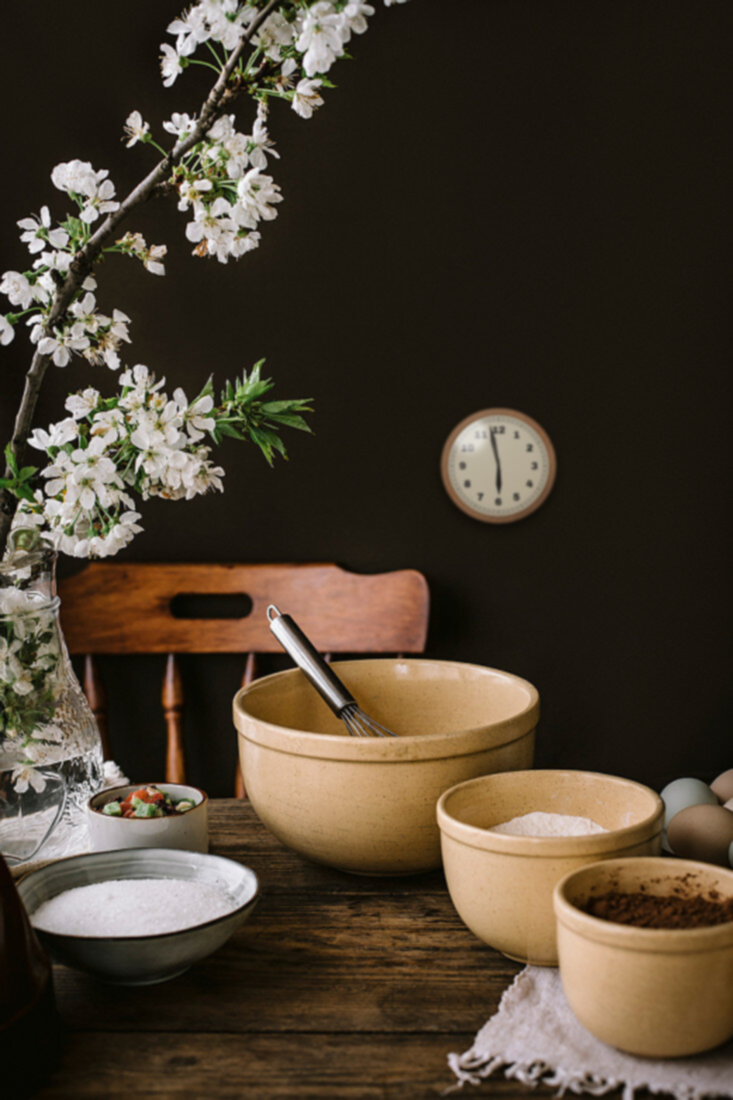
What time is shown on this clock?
5:58
